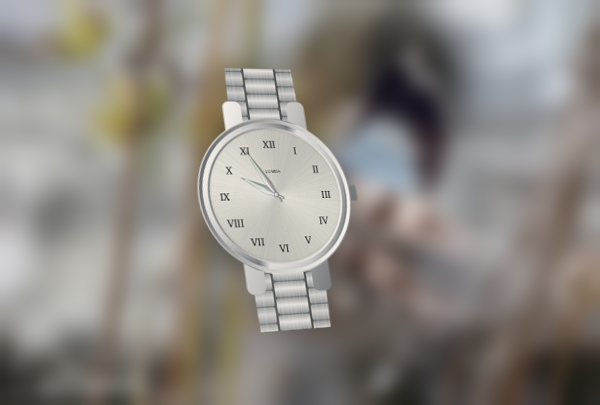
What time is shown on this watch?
9:55
